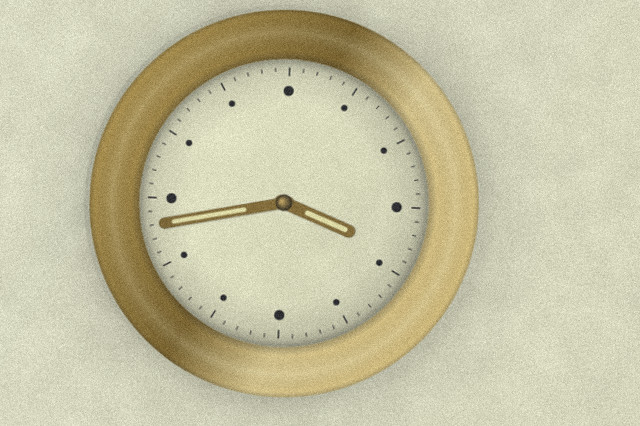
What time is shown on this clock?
3:43
